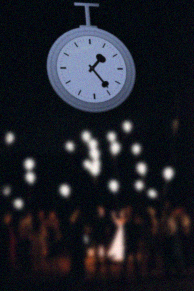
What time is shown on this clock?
1:24
